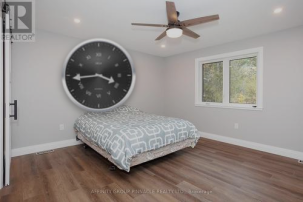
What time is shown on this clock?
3:44
